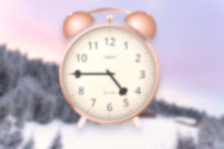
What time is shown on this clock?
4:45
